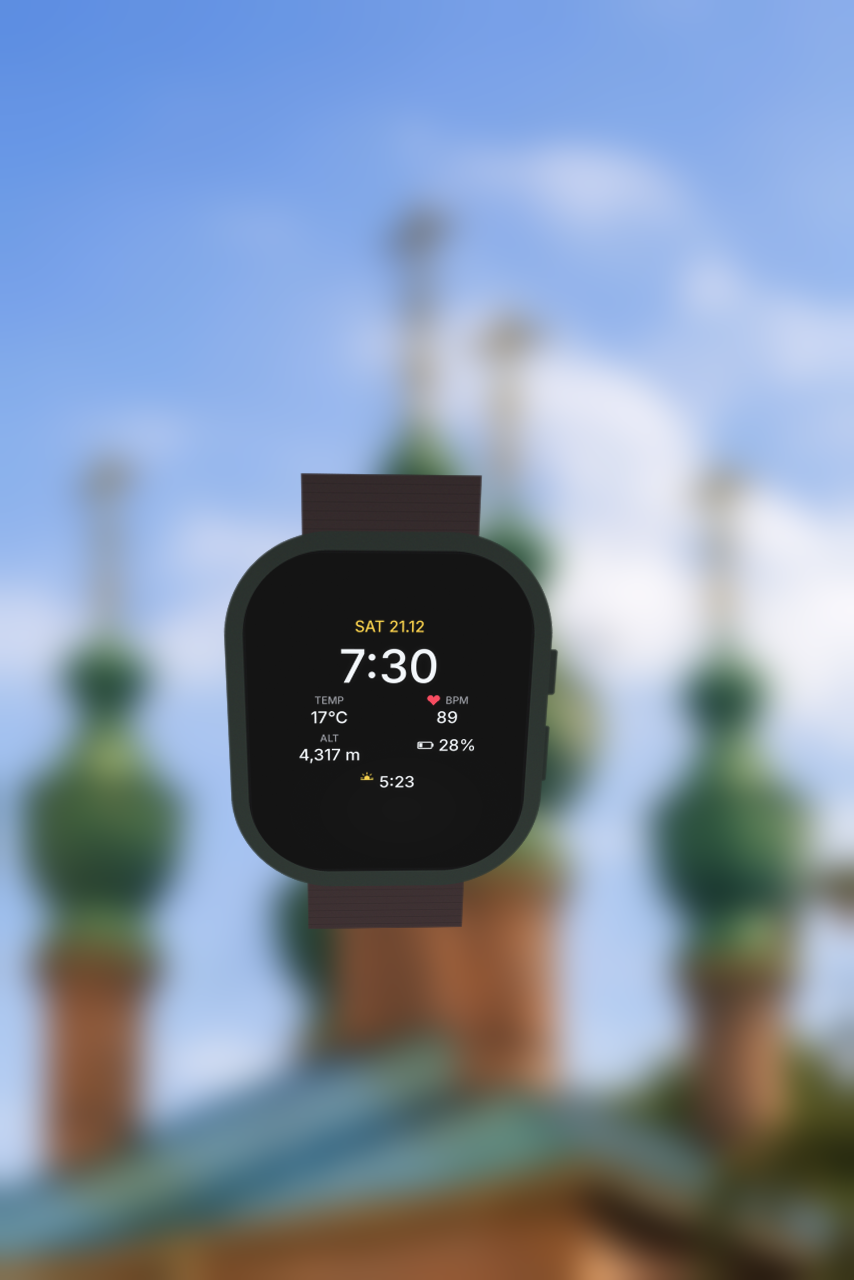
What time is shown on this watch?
7:30
